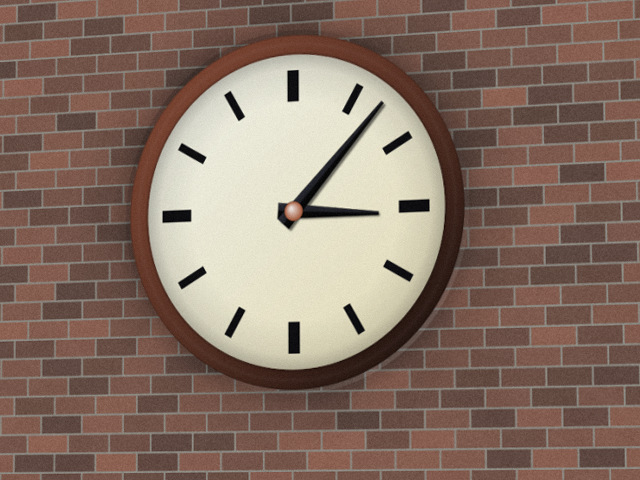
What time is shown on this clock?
3:07
